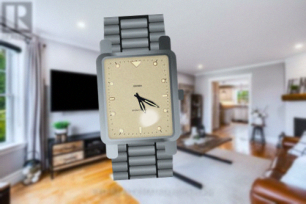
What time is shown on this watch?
5:20
